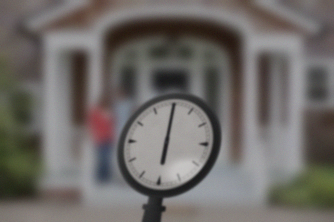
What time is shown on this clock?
6:00
